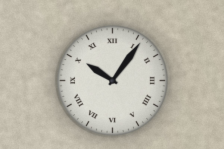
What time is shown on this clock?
10:06
